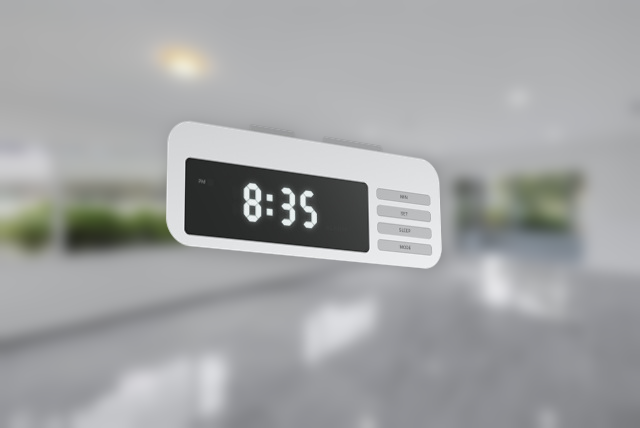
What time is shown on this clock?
8:35
